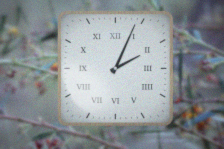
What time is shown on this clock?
2:04
